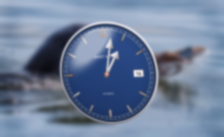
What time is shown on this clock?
1:02
